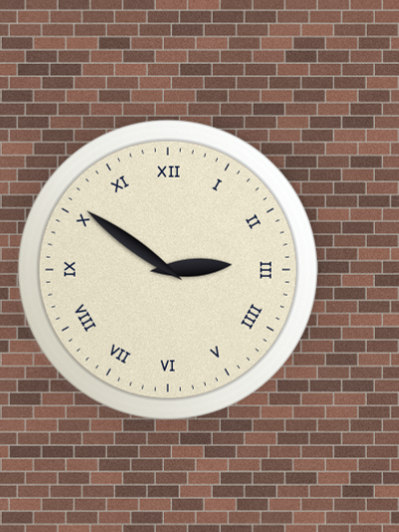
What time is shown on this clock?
2:51
